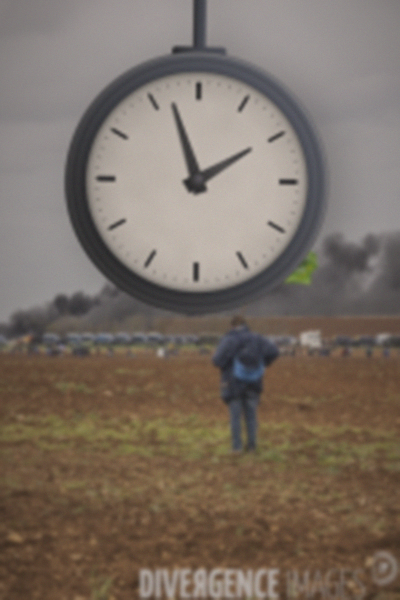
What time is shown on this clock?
1:57
